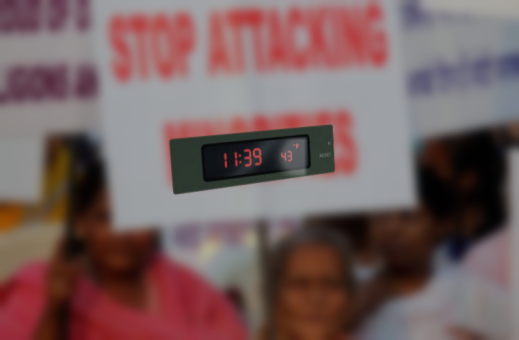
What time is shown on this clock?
11:39
